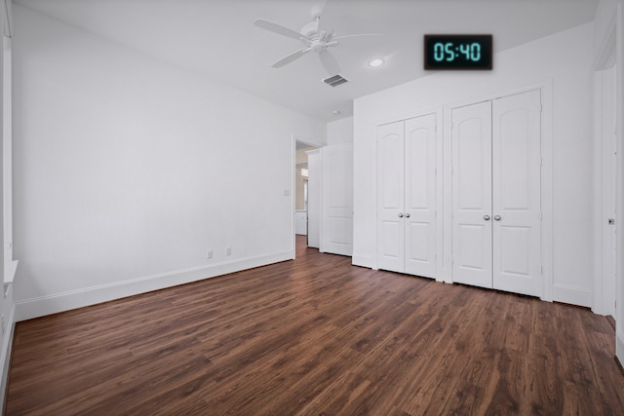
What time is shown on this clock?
5:40
